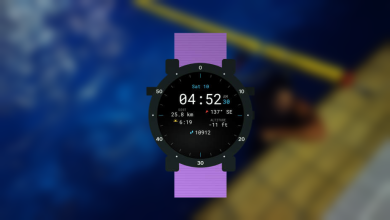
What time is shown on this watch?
4:52
